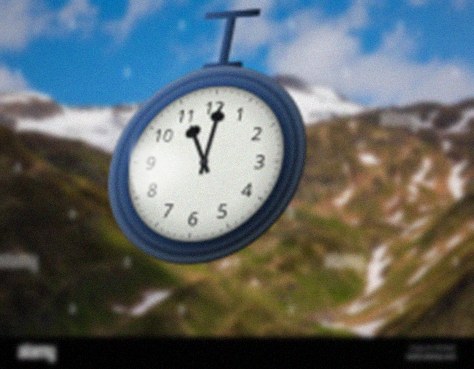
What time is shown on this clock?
11:01
